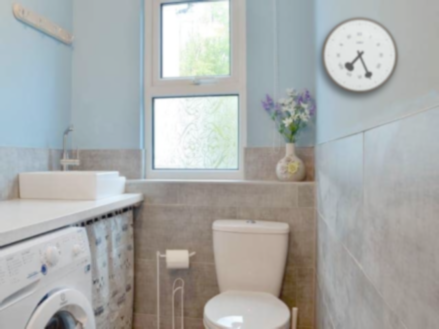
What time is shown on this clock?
7:26
